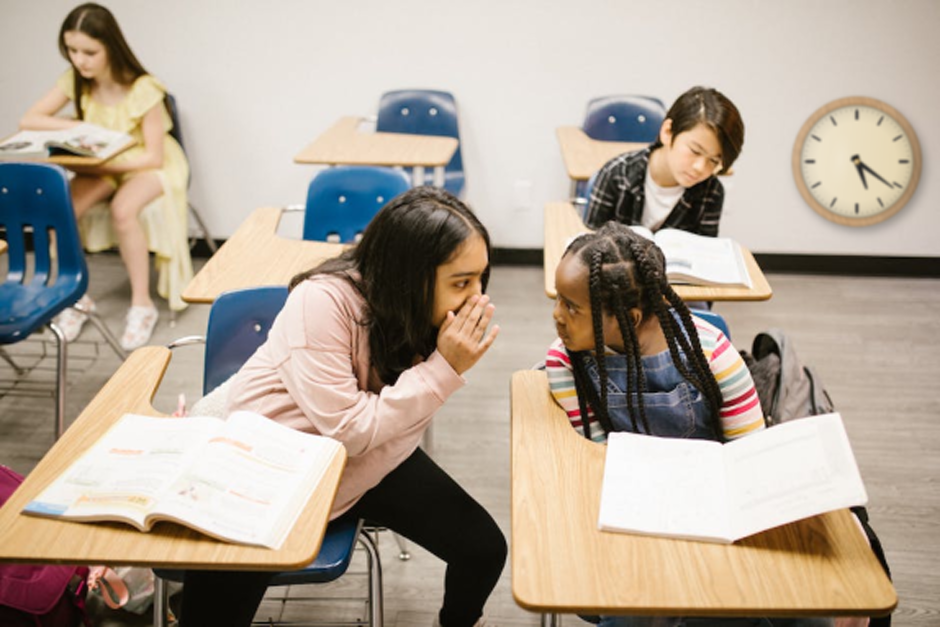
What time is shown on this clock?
5:21
